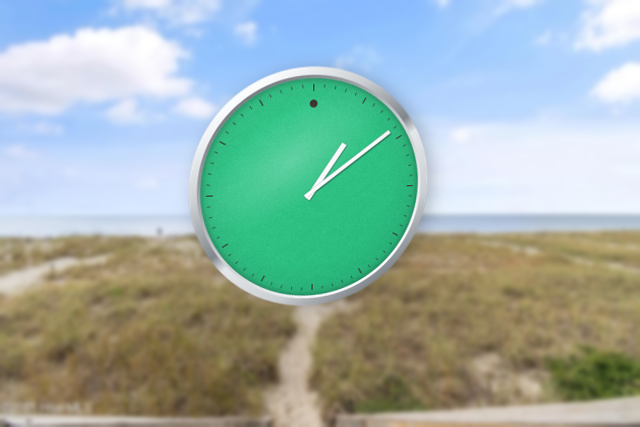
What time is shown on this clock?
1:09
